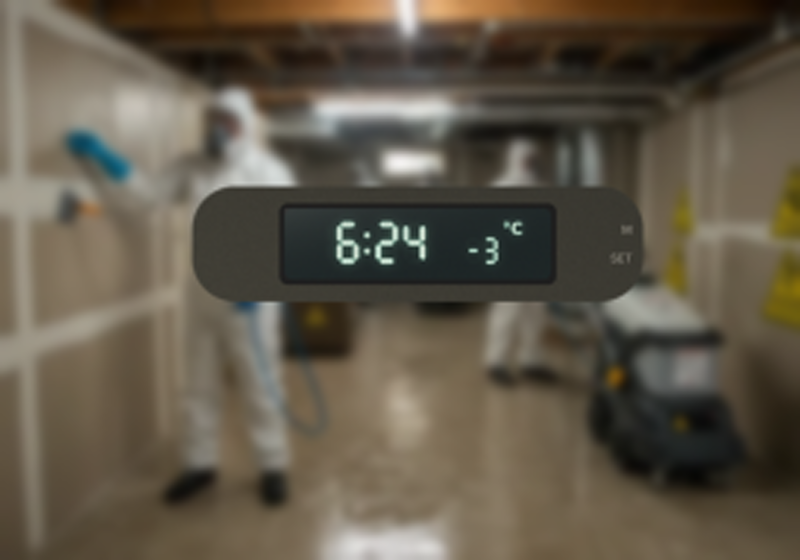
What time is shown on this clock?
6:24
